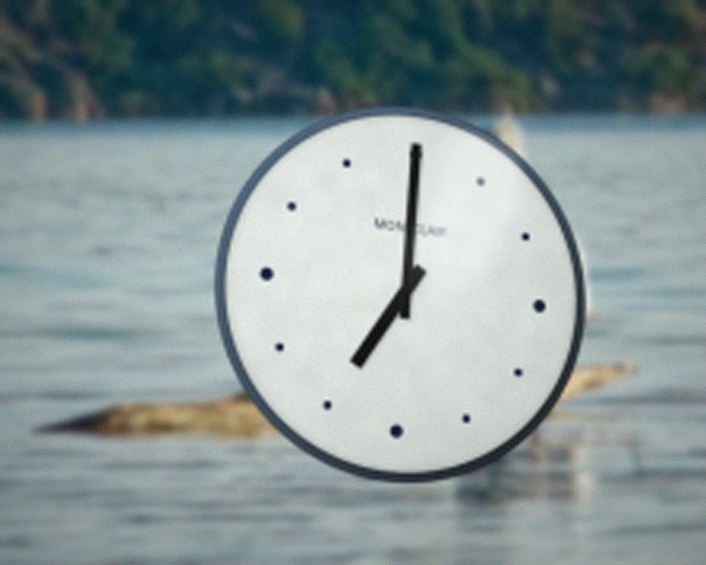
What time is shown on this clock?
7:00
